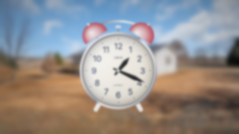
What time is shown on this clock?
1:19
